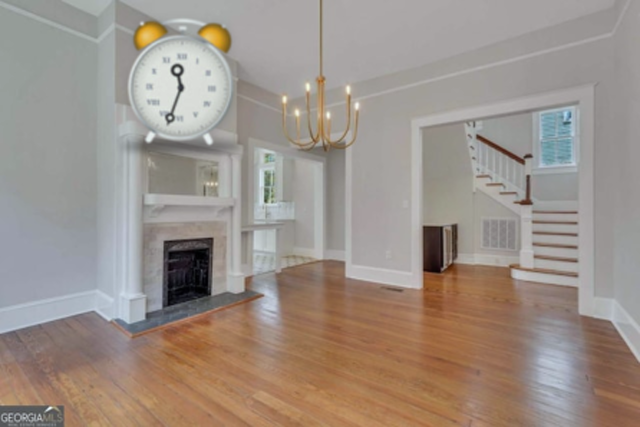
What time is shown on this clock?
11:33
